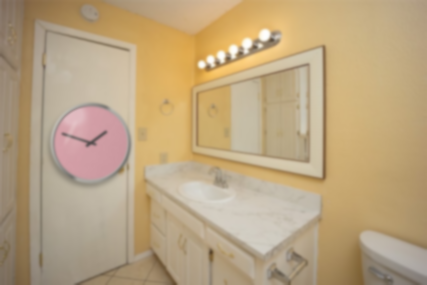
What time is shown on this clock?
1:48
